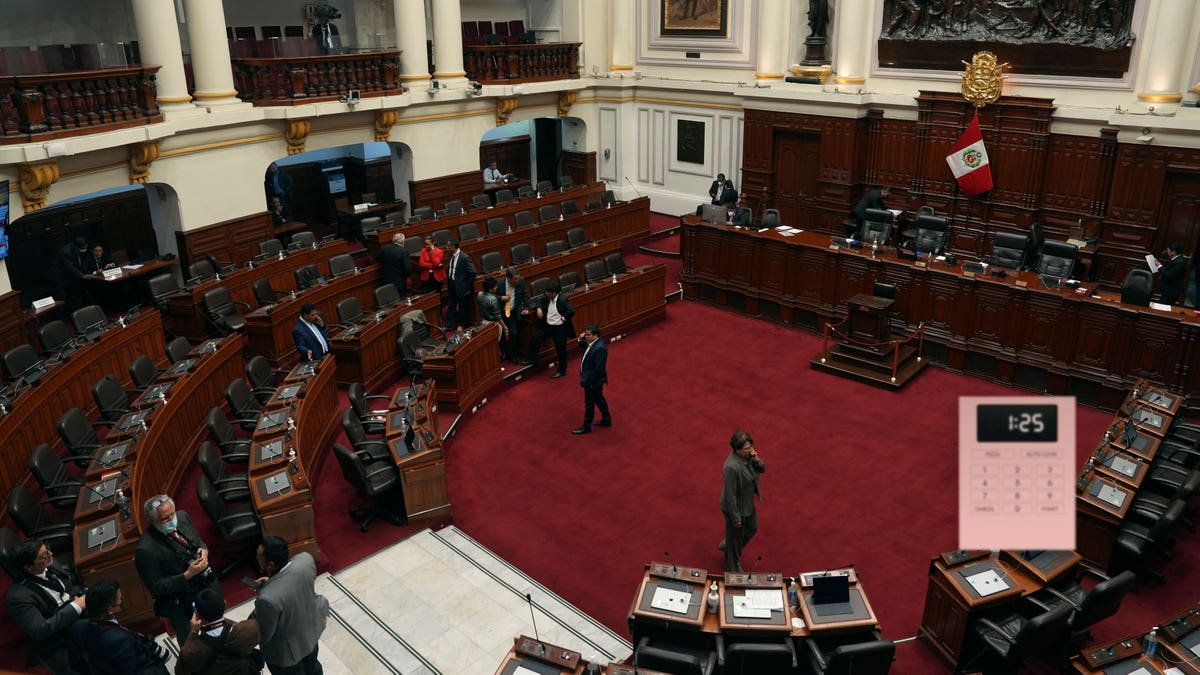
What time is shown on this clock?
1:25
